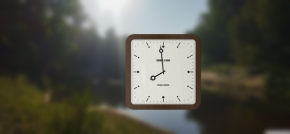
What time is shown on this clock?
7:59
